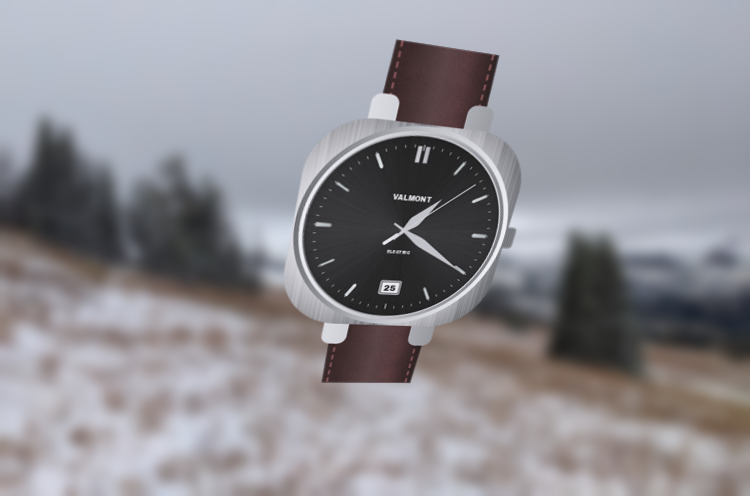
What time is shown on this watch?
1:20:08
